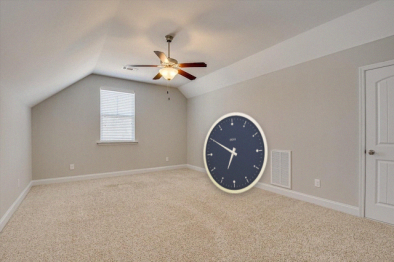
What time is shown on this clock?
6:50
